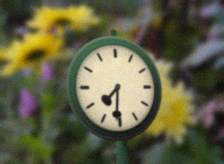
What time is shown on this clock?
7:31
